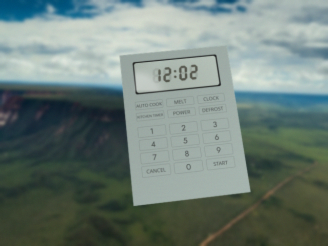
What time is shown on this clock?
12:02
